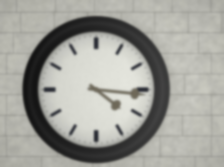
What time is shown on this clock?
4:16
